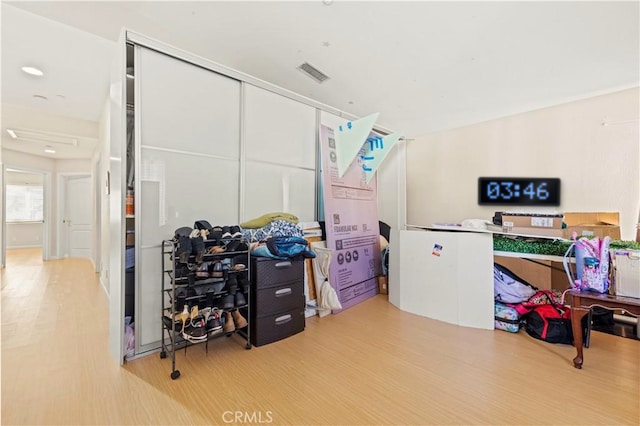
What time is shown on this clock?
3:46
